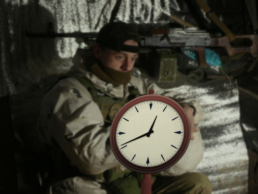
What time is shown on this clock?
12:41
